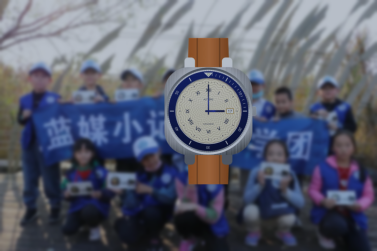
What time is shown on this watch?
3:00
